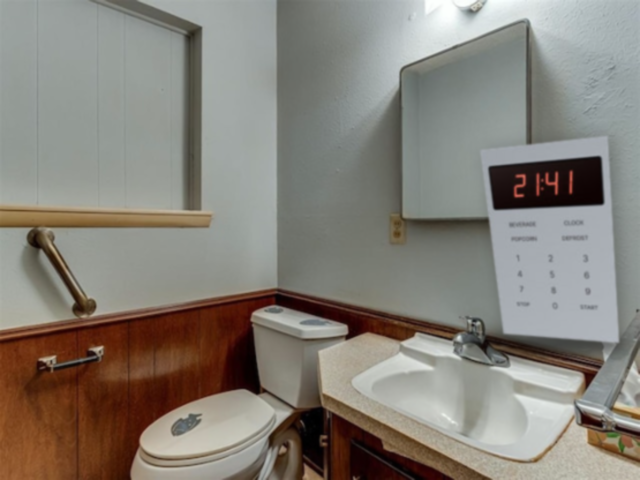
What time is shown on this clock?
21:41
